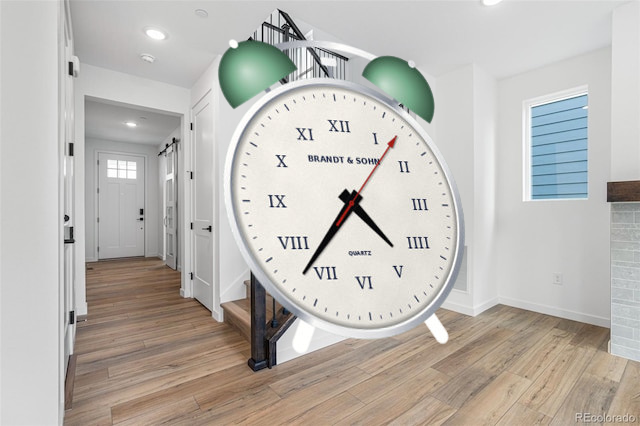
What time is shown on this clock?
4:37:07
